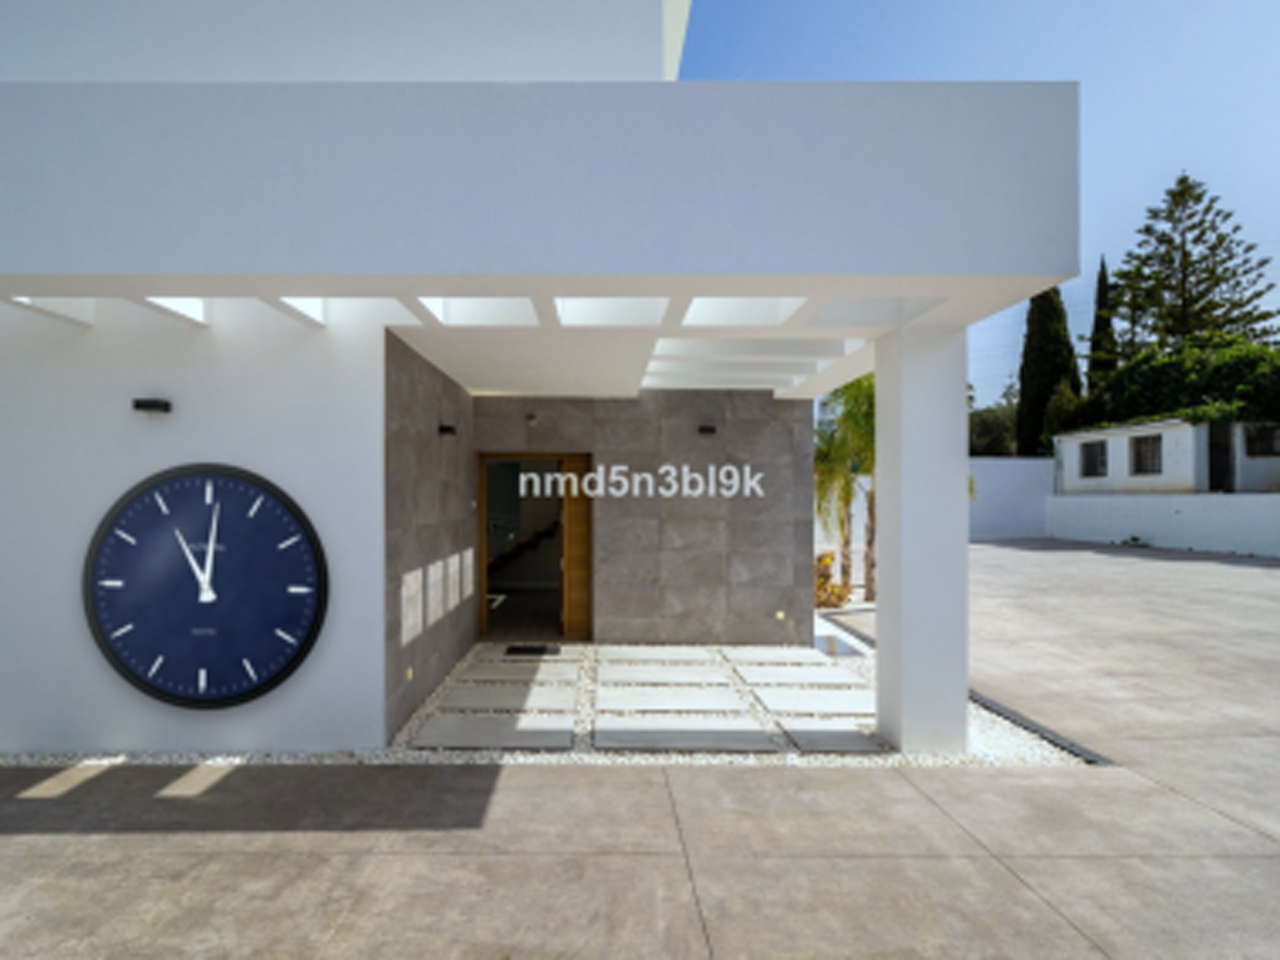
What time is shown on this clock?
11:01
